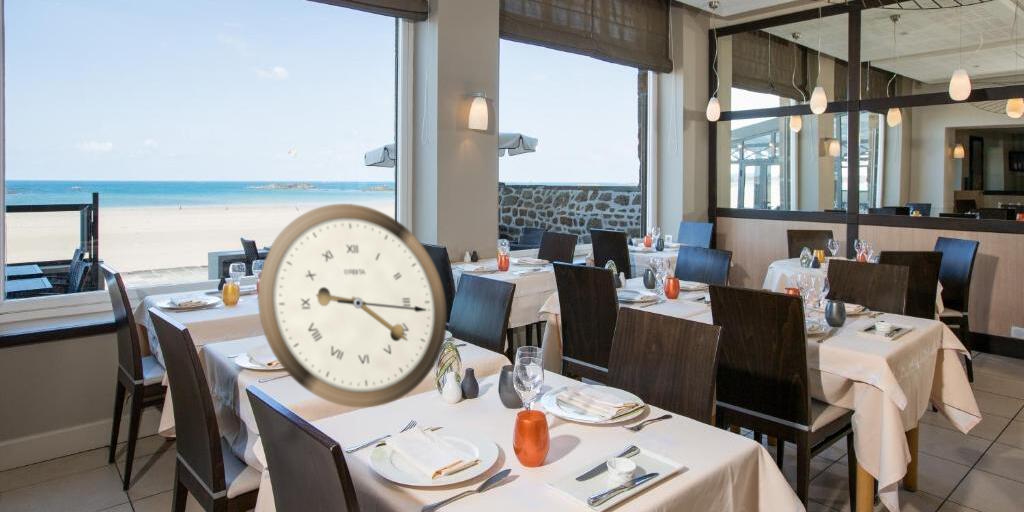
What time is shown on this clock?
9:21:16
